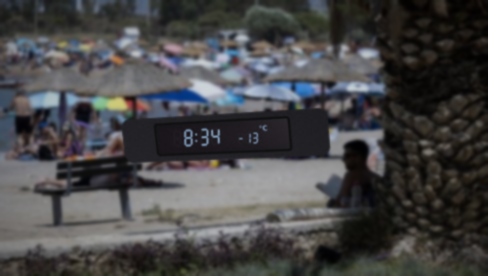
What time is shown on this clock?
8:34
